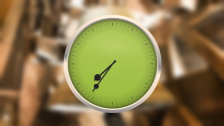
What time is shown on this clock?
7:36
